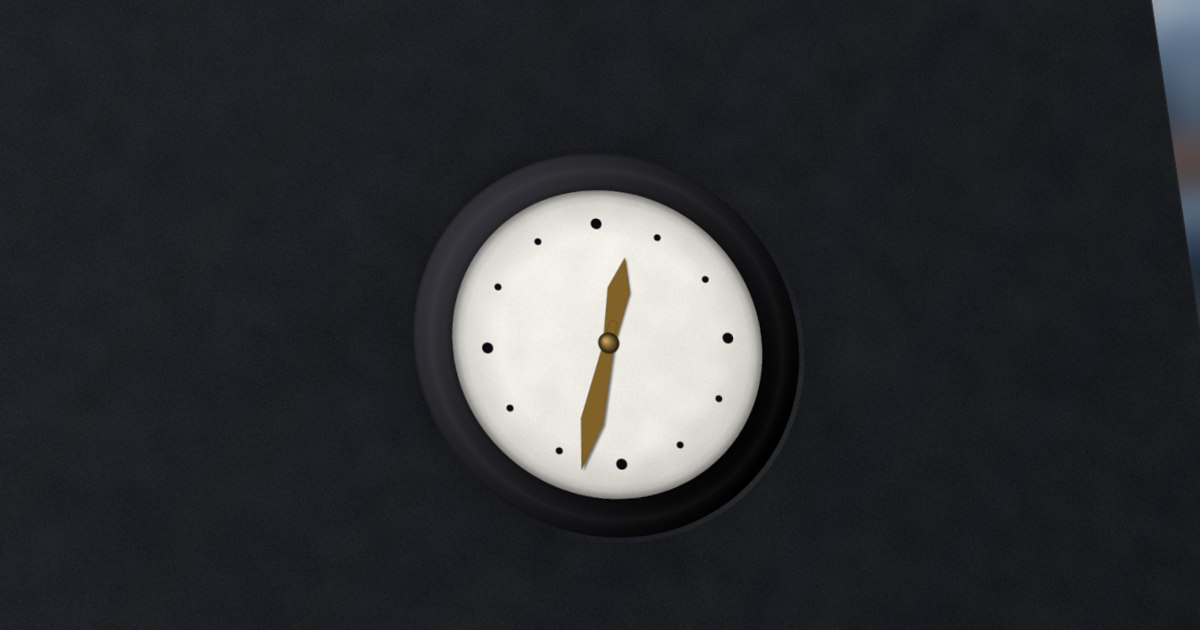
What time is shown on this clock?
12:33
